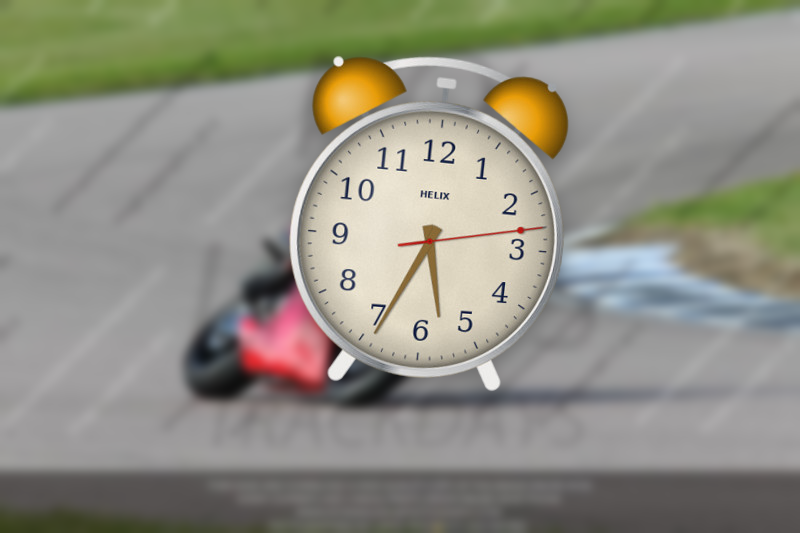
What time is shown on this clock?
5:34:13
